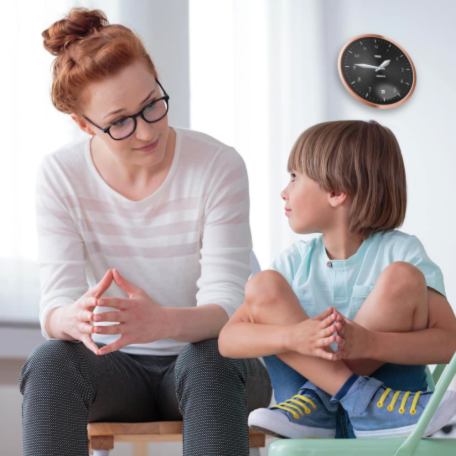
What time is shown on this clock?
1:46
